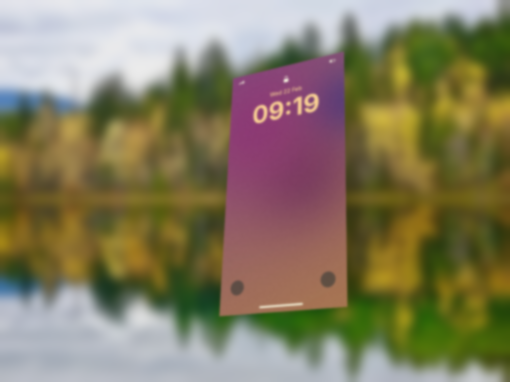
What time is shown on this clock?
9:19
